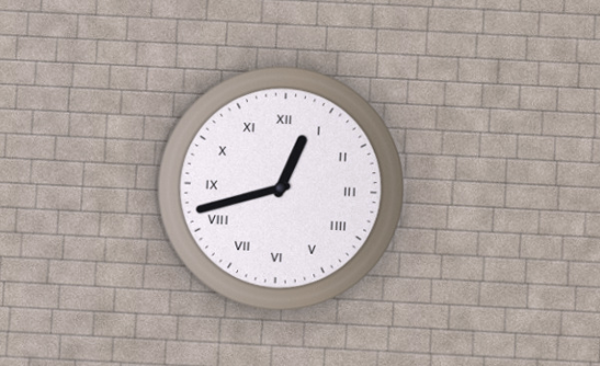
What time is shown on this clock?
12:42
